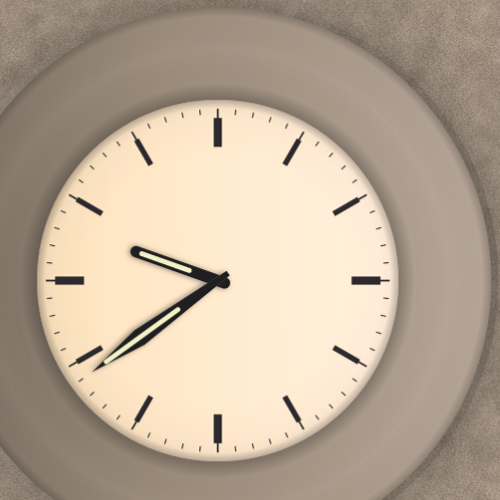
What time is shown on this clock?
9:39
